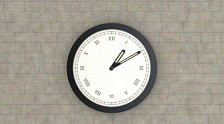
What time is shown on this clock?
1:10
